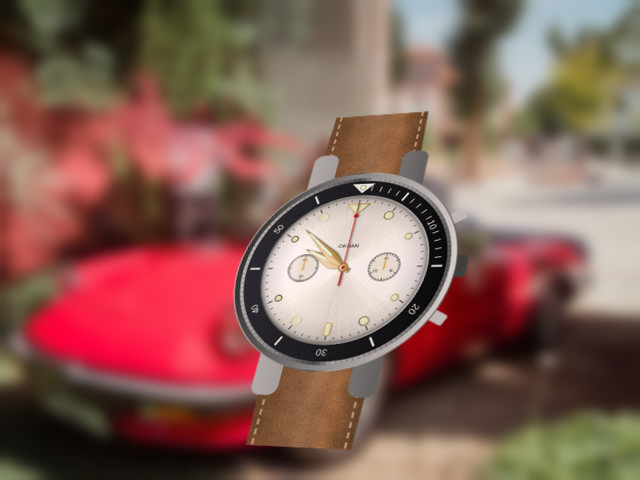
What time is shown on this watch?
9:52
